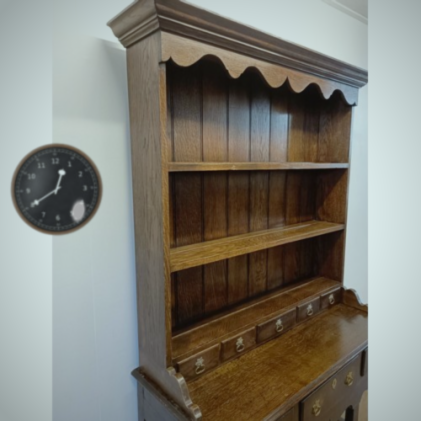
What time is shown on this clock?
12:40
